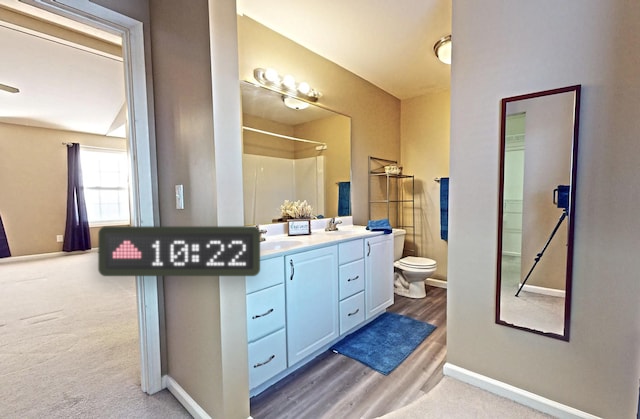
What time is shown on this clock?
10:22
